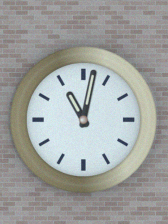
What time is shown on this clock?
11:02
